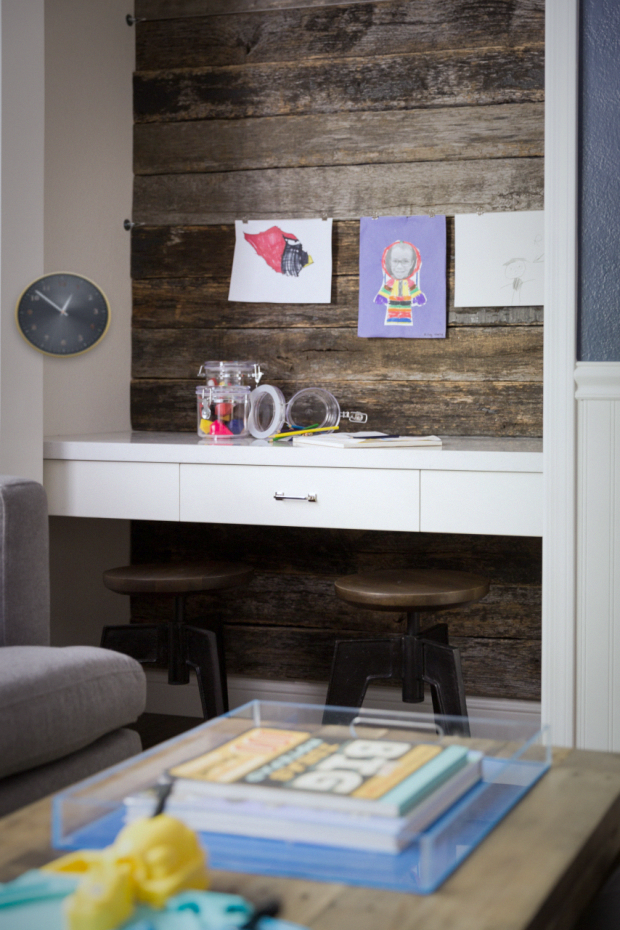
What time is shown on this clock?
12:52
